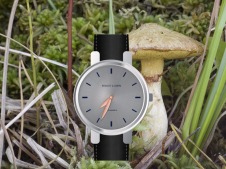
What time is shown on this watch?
7:34
